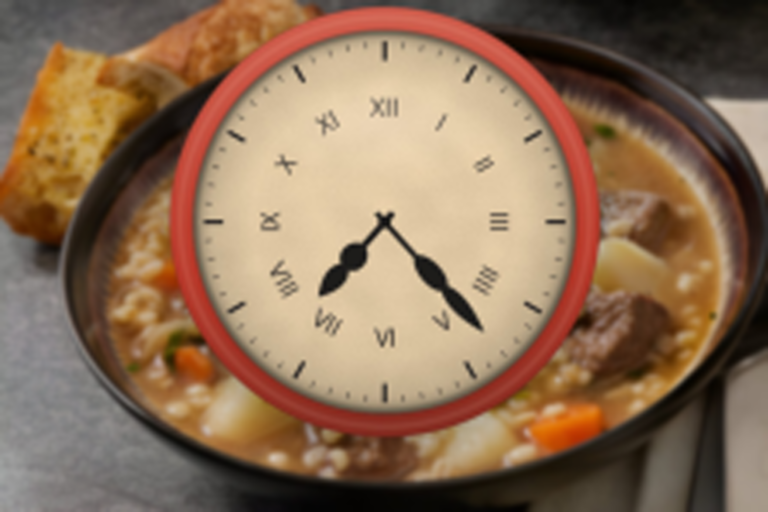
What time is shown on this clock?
7:23
